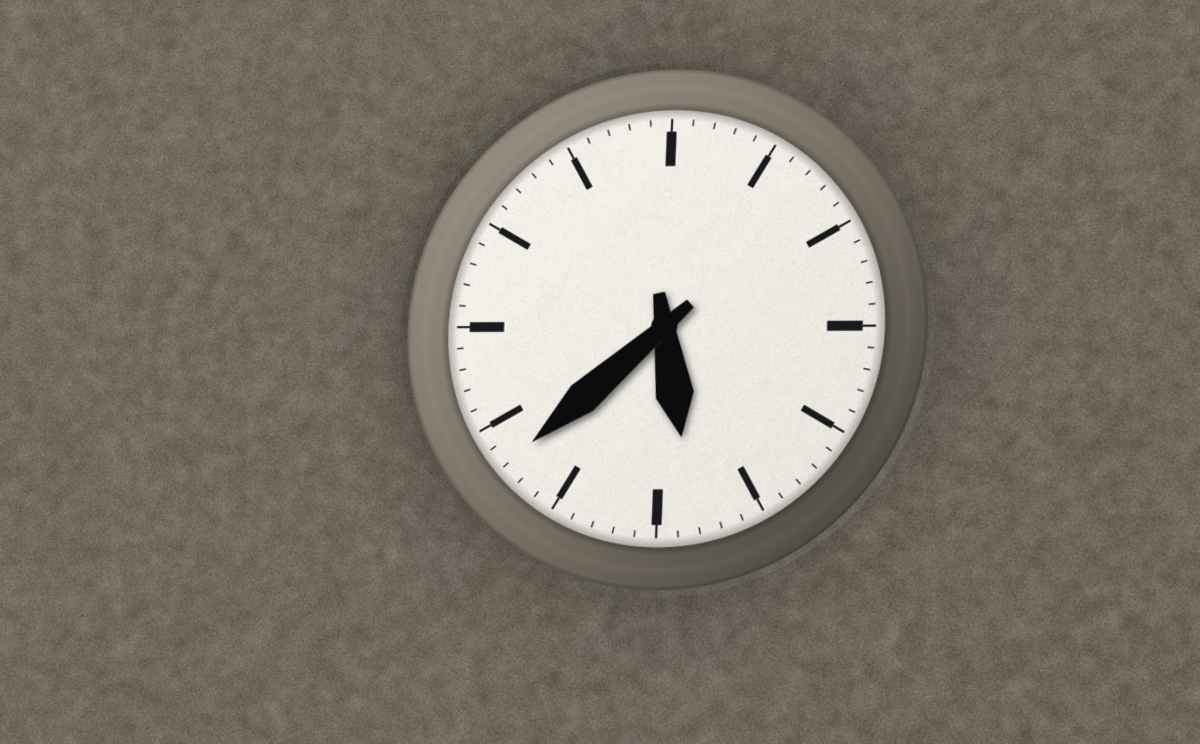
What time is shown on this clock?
5:38
